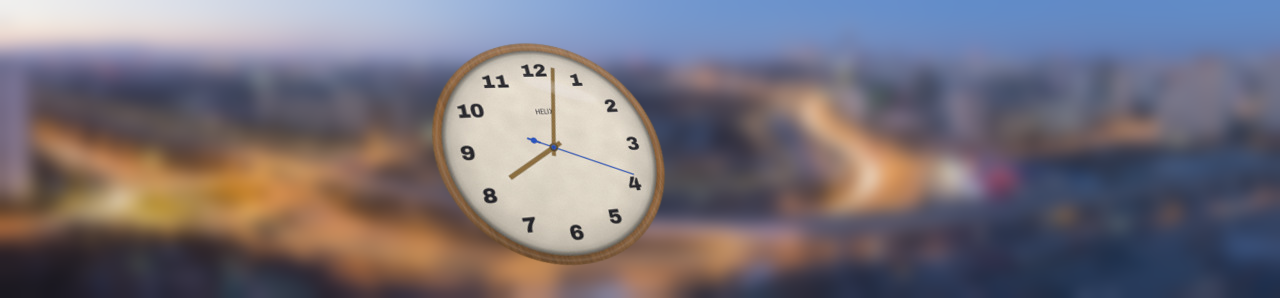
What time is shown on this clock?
8:02:19
